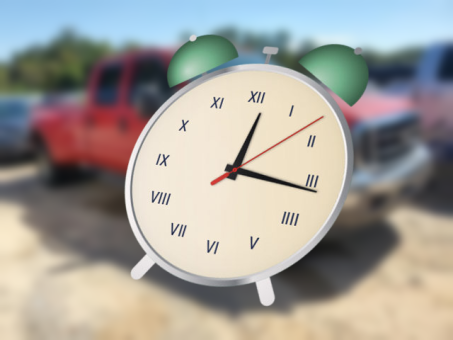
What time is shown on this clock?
12:16:08
